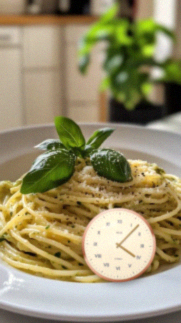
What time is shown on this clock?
4:07
